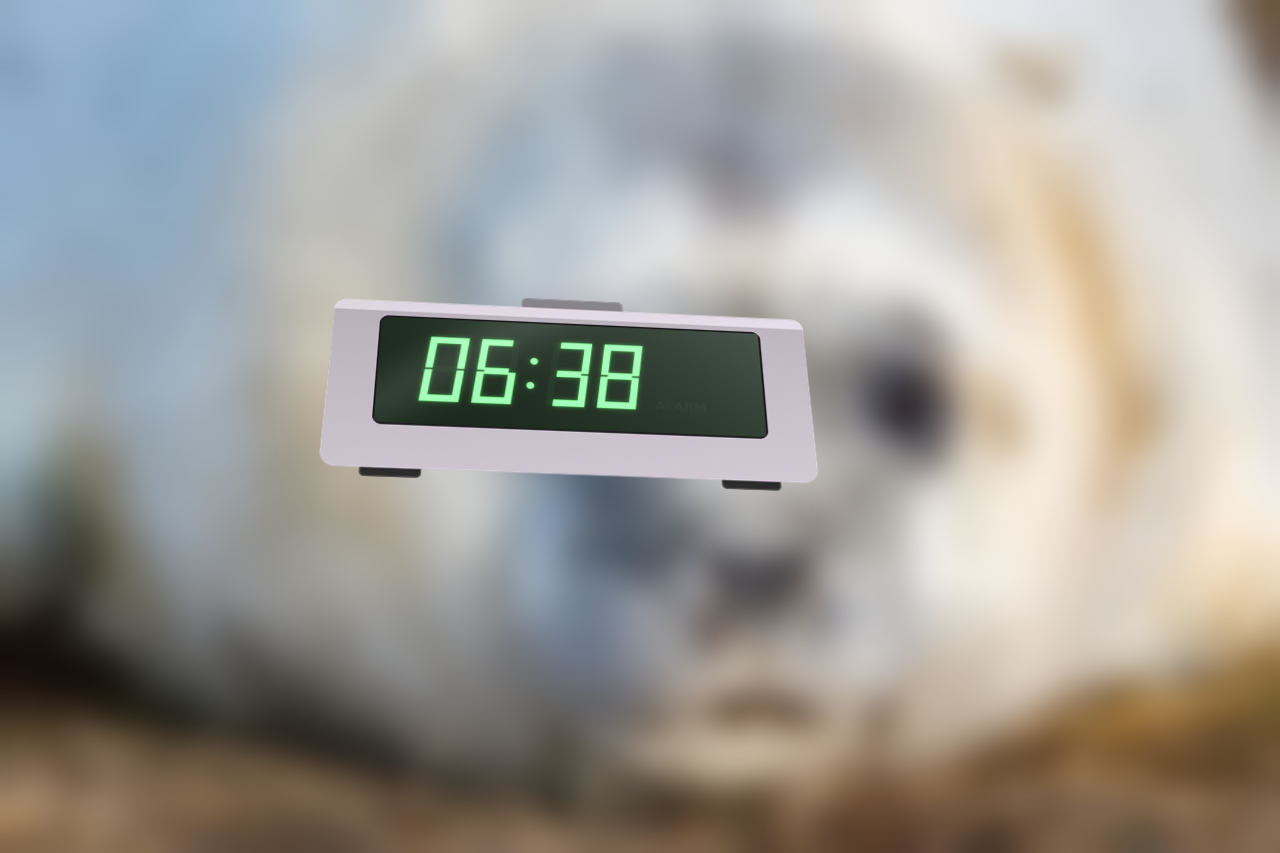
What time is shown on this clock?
6:38
